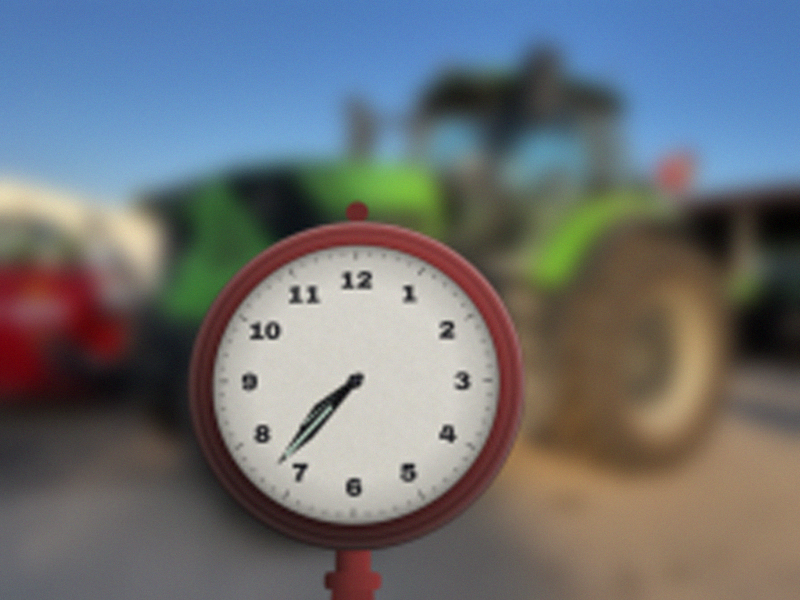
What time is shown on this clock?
7:37
